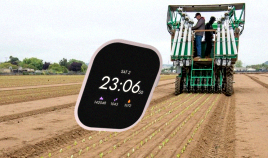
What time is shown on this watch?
23:06
